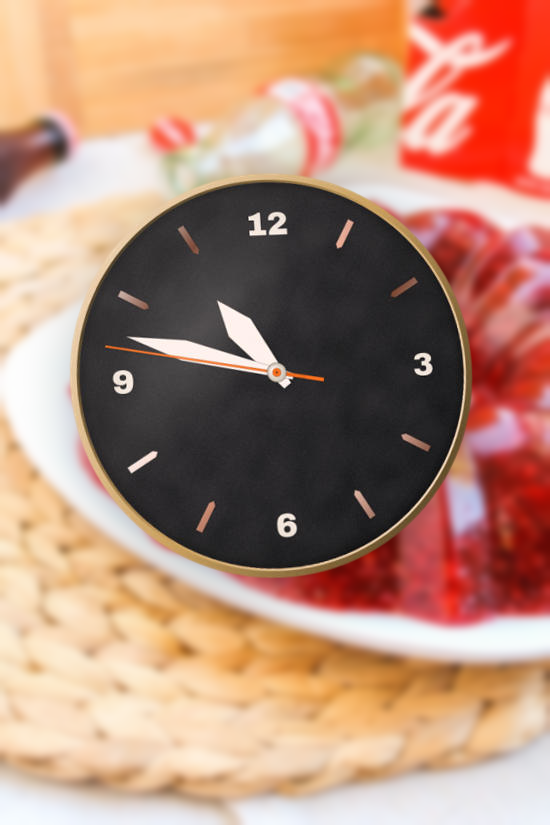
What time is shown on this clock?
10:47:47
